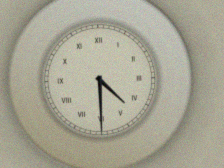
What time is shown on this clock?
4:30
